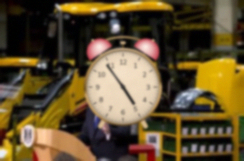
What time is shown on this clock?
4:54
